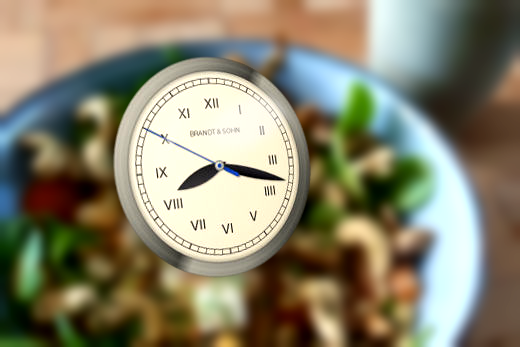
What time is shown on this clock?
8:17:50
